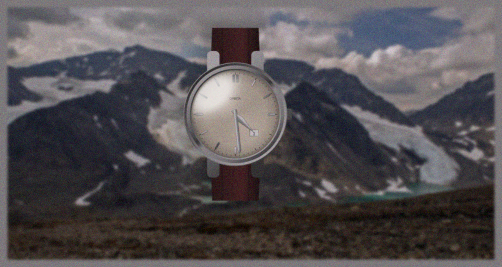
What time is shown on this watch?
4:29
